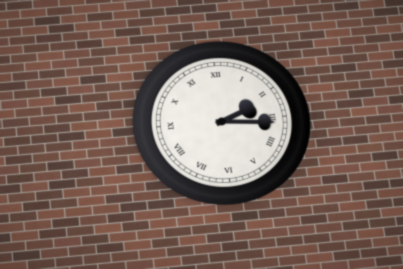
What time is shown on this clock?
2:16
